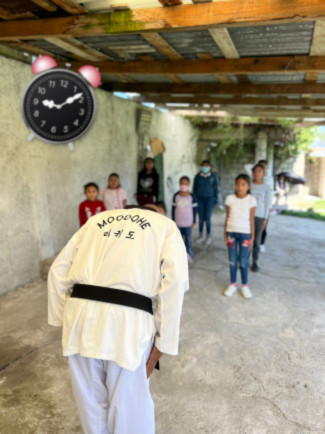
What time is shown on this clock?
9:08
